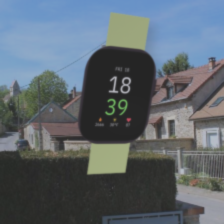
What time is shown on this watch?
18:39
